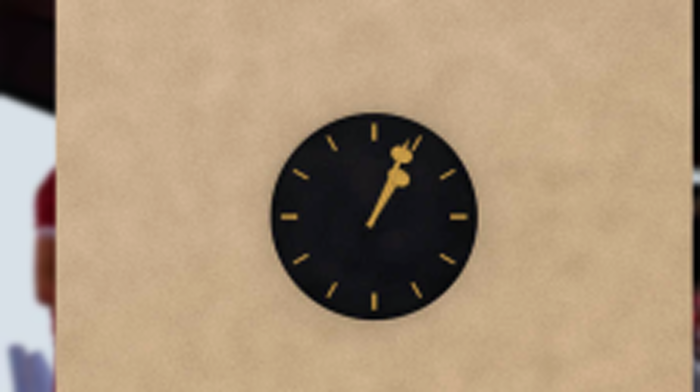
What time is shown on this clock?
1:04
